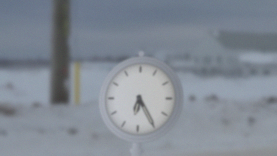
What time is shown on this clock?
6:25
